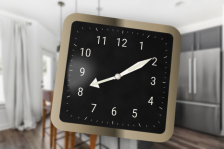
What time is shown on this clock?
8:09
